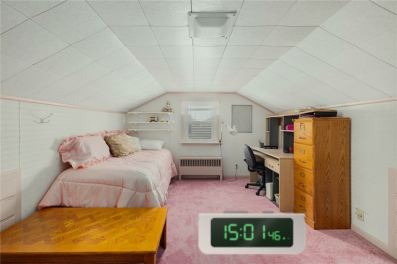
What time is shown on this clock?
15:01:46
